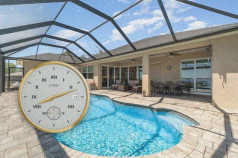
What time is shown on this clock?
8:12
